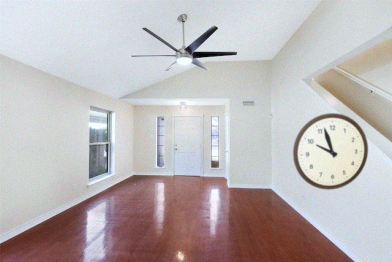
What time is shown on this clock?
9:57
